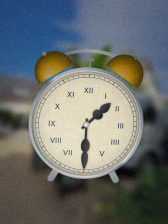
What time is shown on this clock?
1:30
